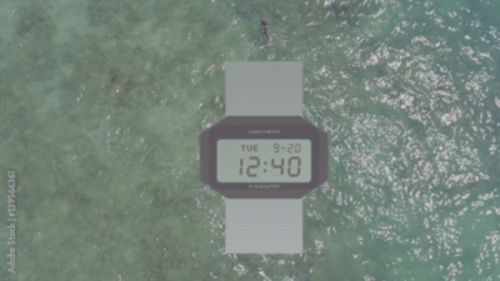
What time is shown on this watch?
12:40
